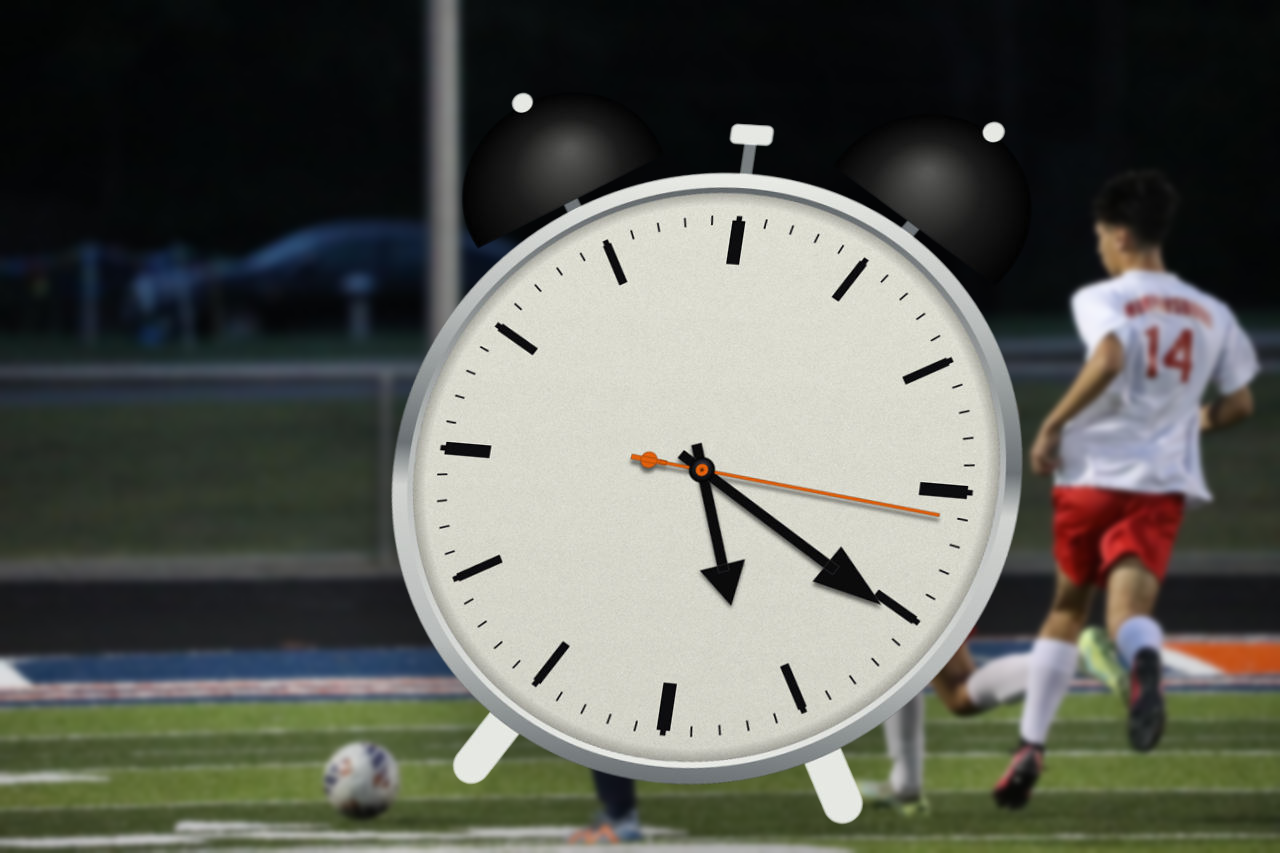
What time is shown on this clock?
5:20:16
